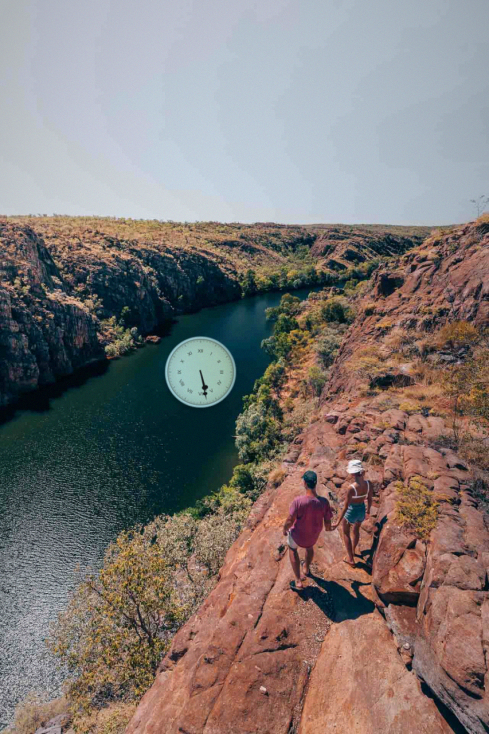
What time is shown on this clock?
5:28
